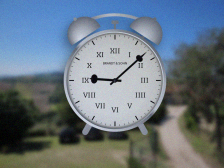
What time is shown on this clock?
9:08
